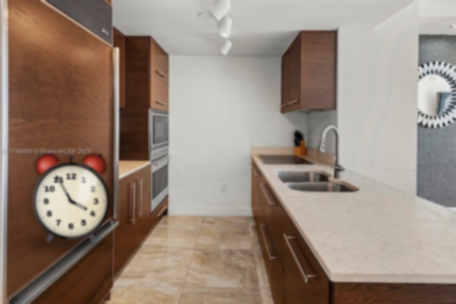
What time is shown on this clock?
3:55
